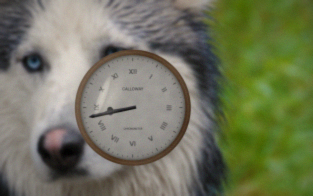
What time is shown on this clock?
8:43
